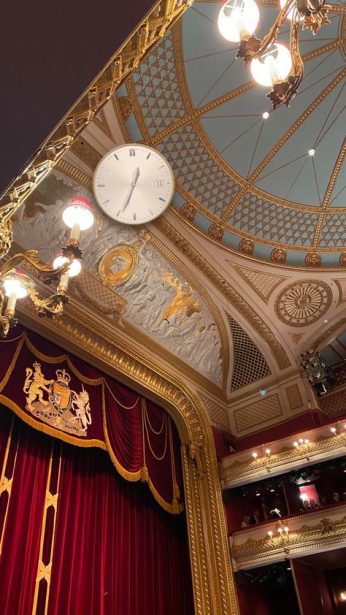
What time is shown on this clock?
12:34
